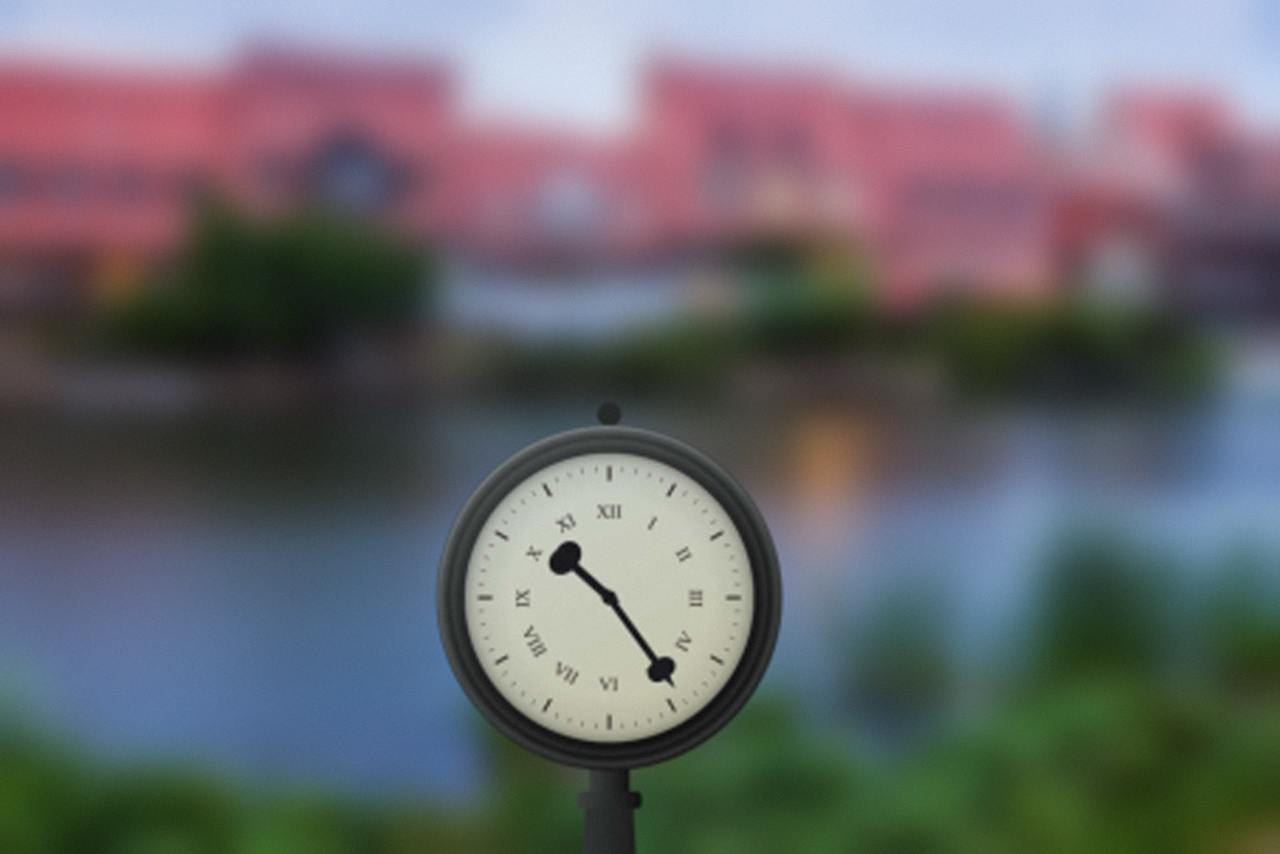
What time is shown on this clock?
10:24
